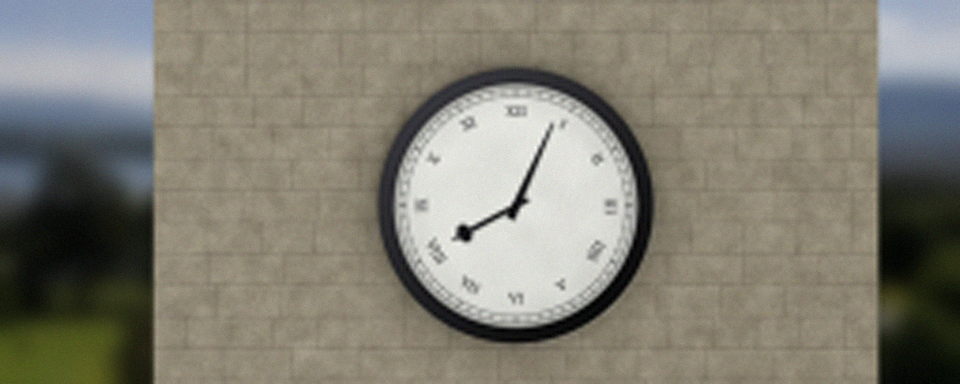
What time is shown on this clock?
8:04
